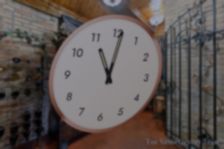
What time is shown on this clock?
11:01
